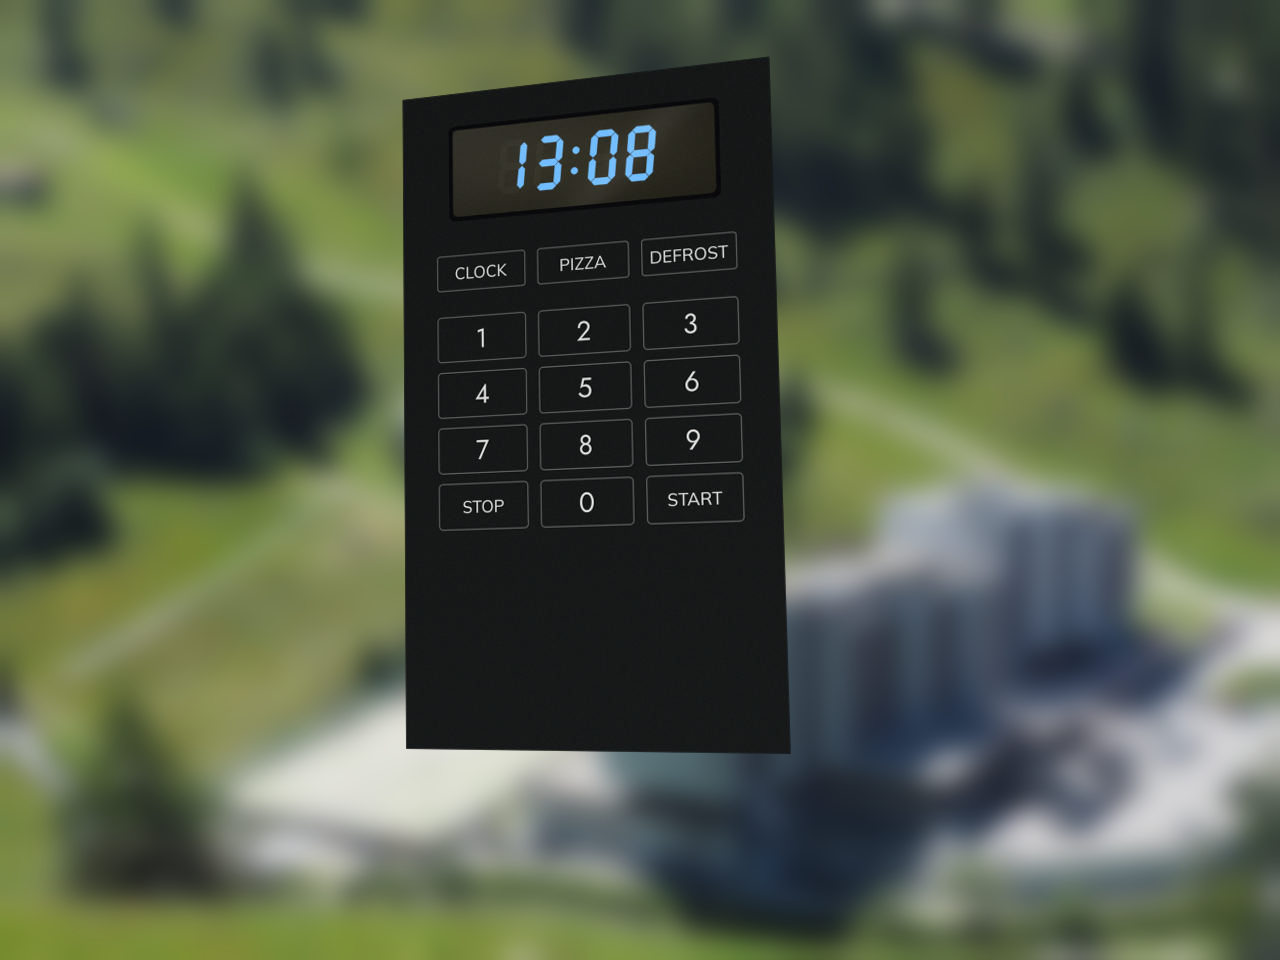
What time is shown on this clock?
13:08
